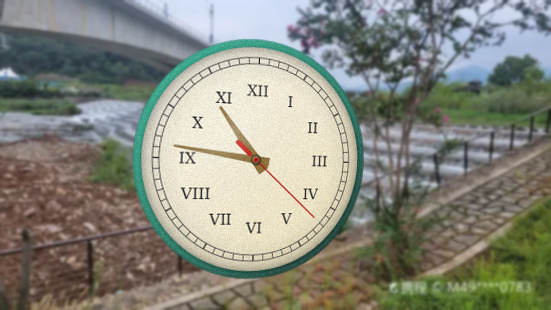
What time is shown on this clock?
10:46:22
